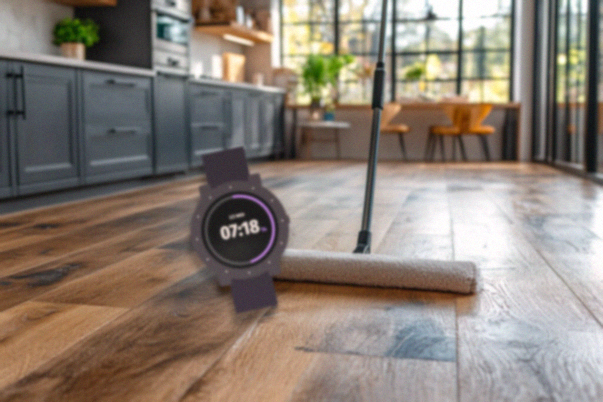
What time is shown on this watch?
7:18
